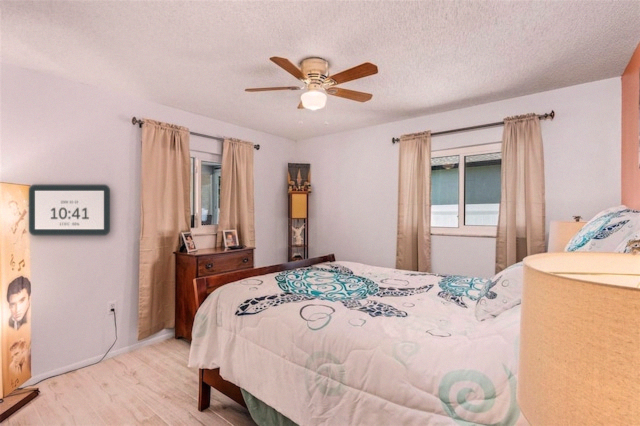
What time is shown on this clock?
10:41
